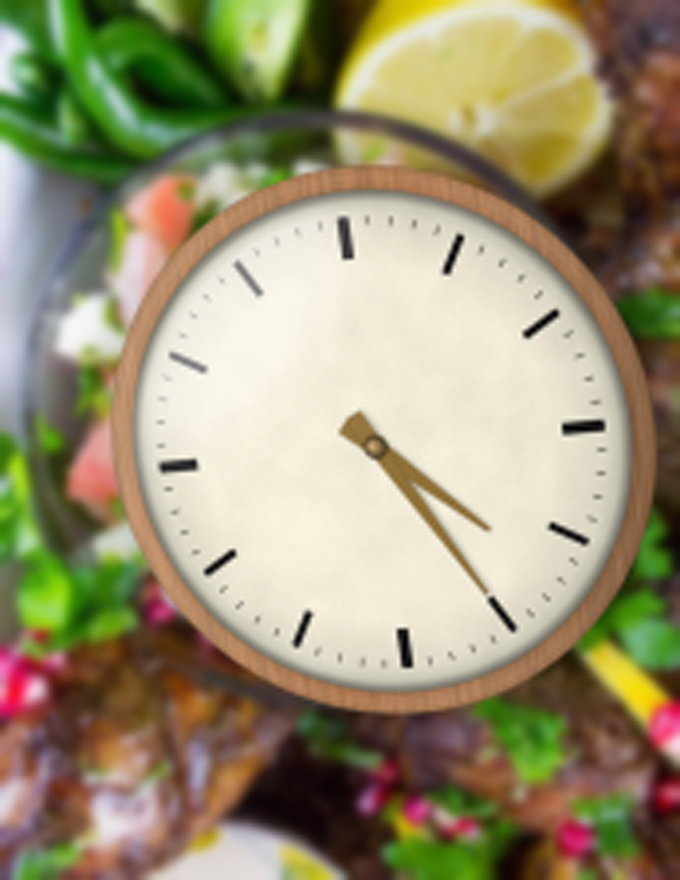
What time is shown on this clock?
4:25
